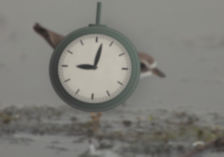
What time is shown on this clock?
9:02
